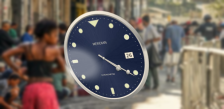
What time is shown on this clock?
4:21
